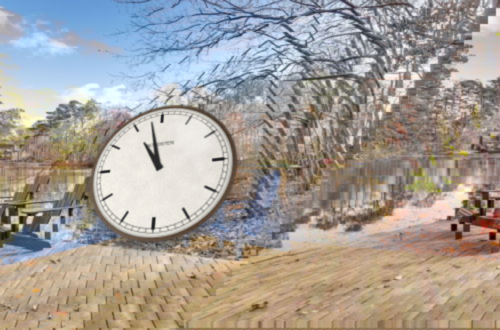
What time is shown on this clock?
10:58
